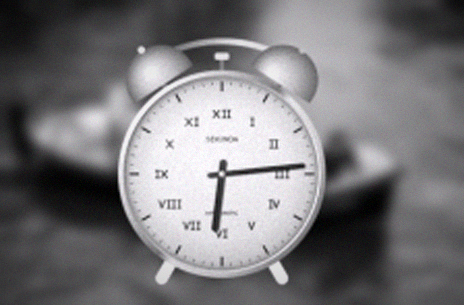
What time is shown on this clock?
6:14
